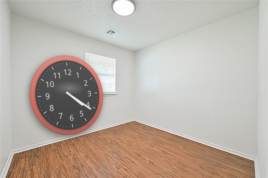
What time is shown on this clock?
4:21
